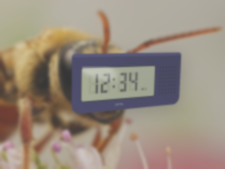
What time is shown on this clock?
12:34
